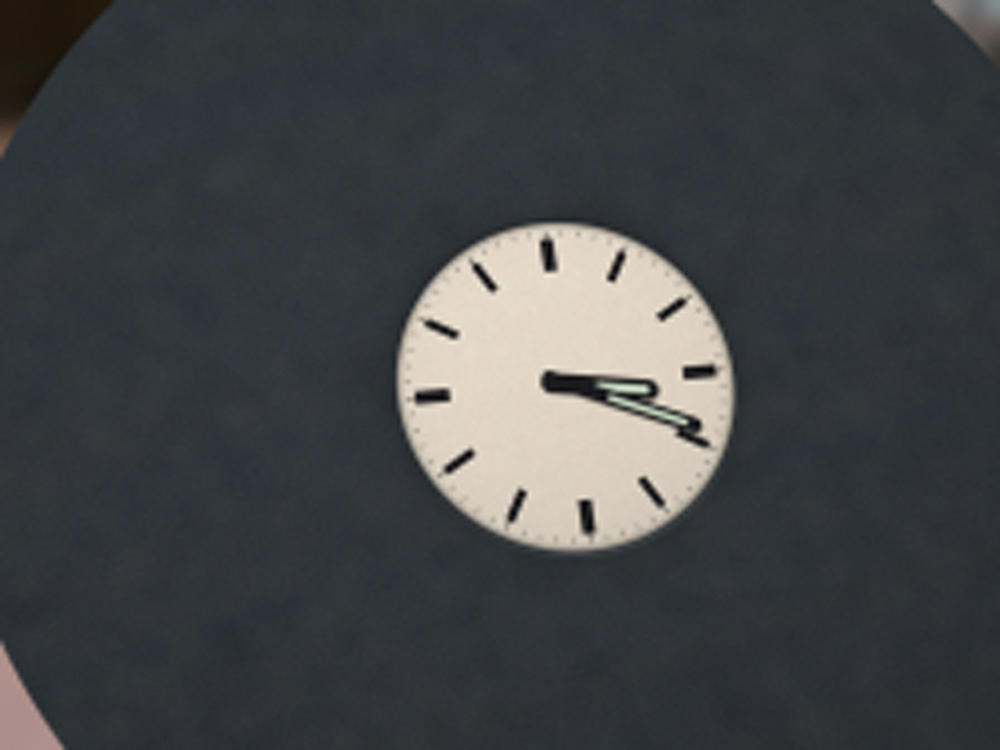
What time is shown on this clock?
3:19
